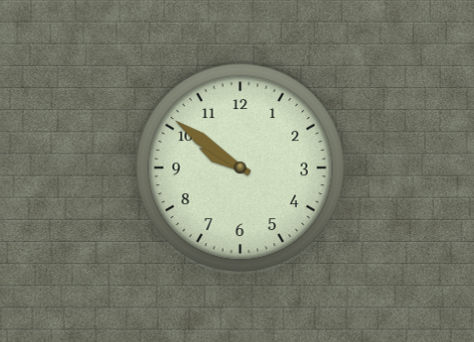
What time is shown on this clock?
9:51
